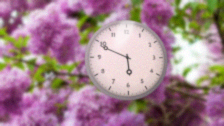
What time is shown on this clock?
5:49
